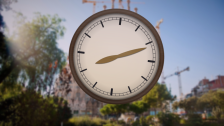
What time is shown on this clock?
8:11
